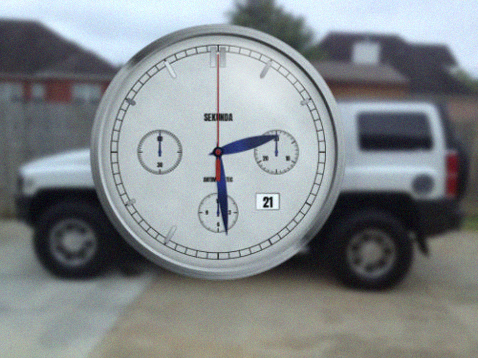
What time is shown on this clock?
2:29
